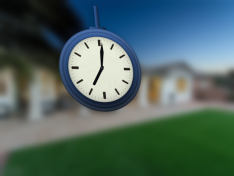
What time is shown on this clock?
7:01
